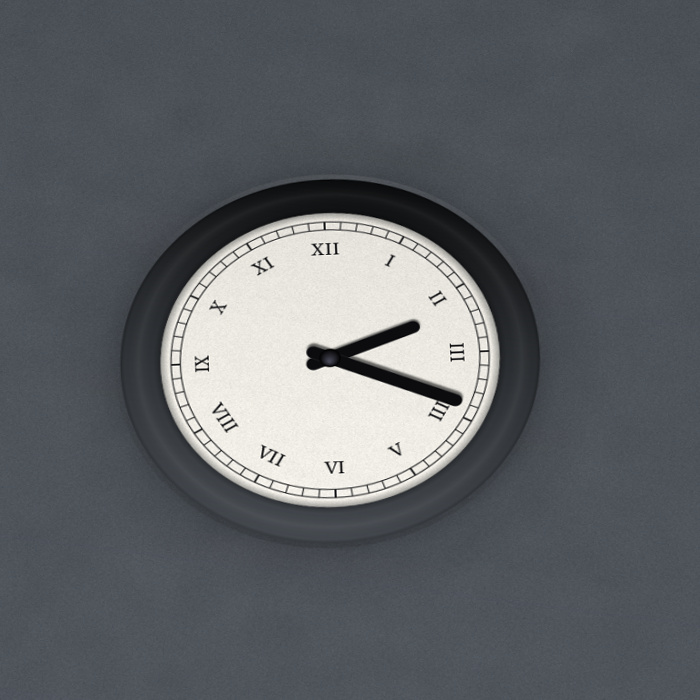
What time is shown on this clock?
2:19
